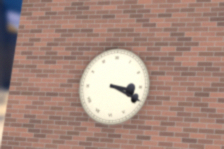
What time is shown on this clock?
3:19
